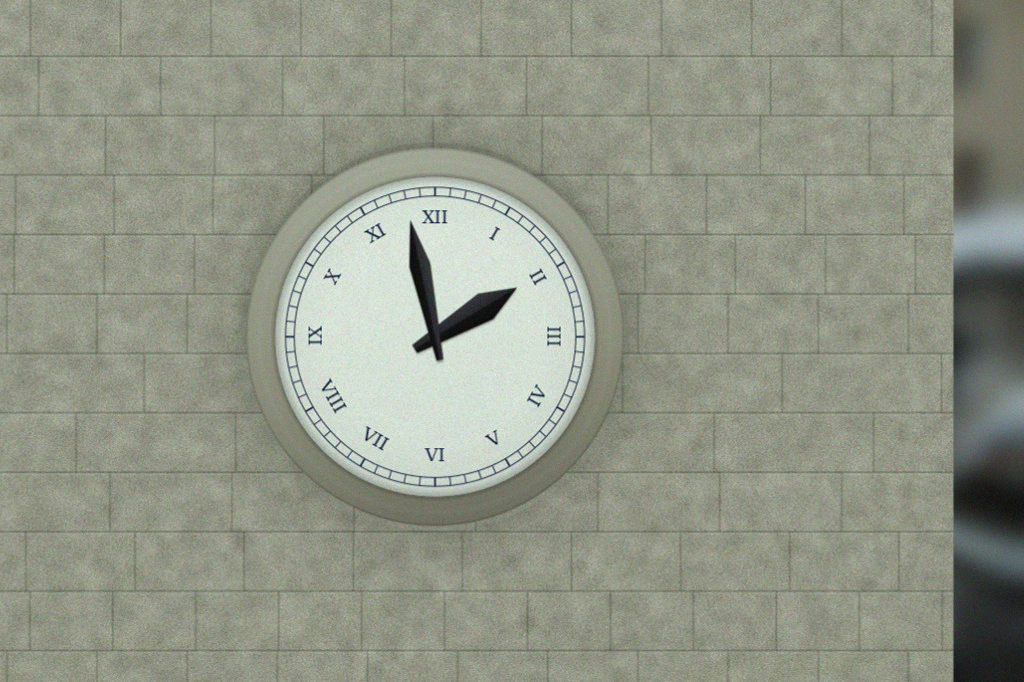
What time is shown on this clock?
1:58
